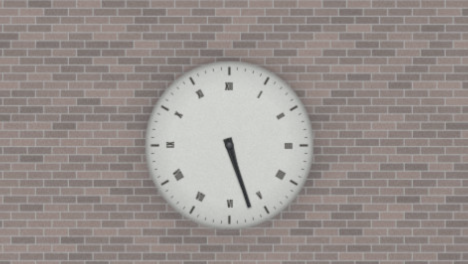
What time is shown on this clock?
5:27
